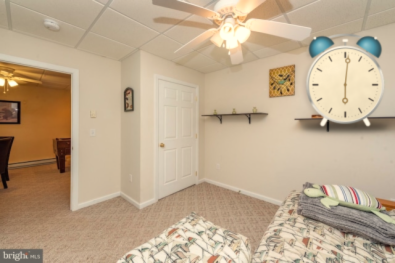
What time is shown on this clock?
6:01
